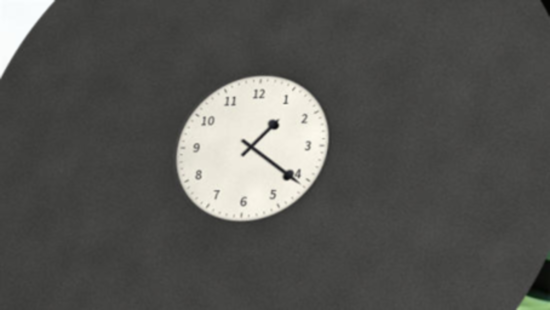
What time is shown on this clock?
1:21
